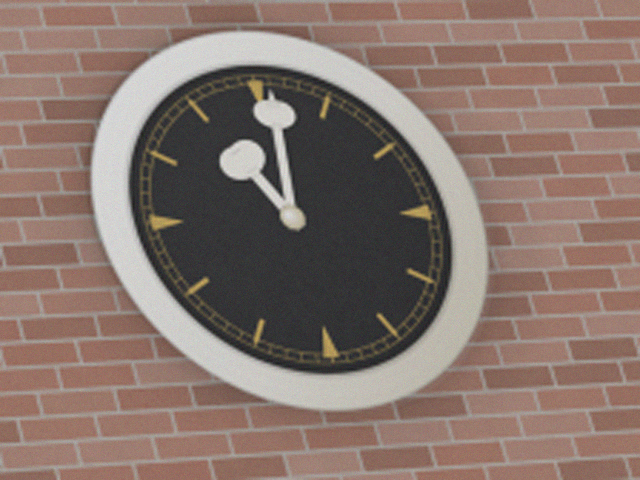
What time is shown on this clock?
11:01
